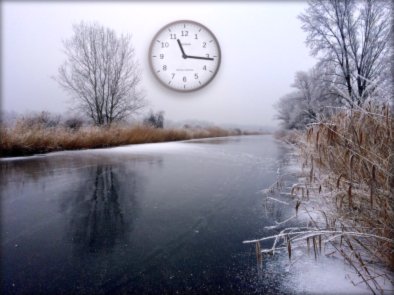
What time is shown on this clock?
11:16
